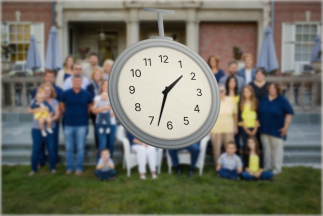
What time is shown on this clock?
1:33
